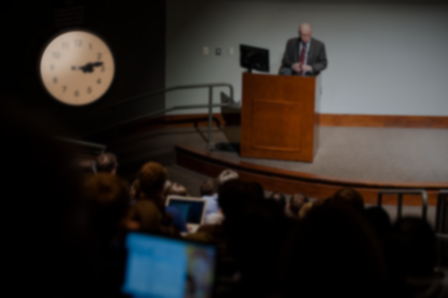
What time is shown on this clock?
3:13
